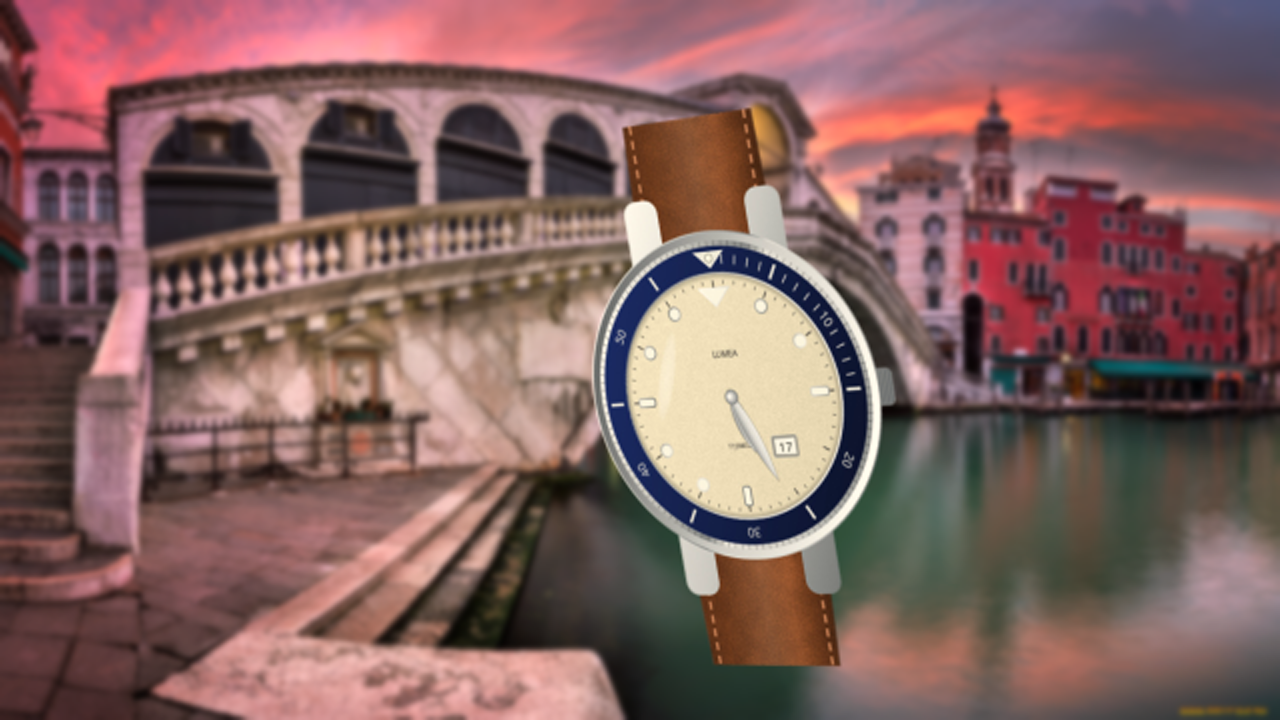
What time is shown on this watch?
5:26
